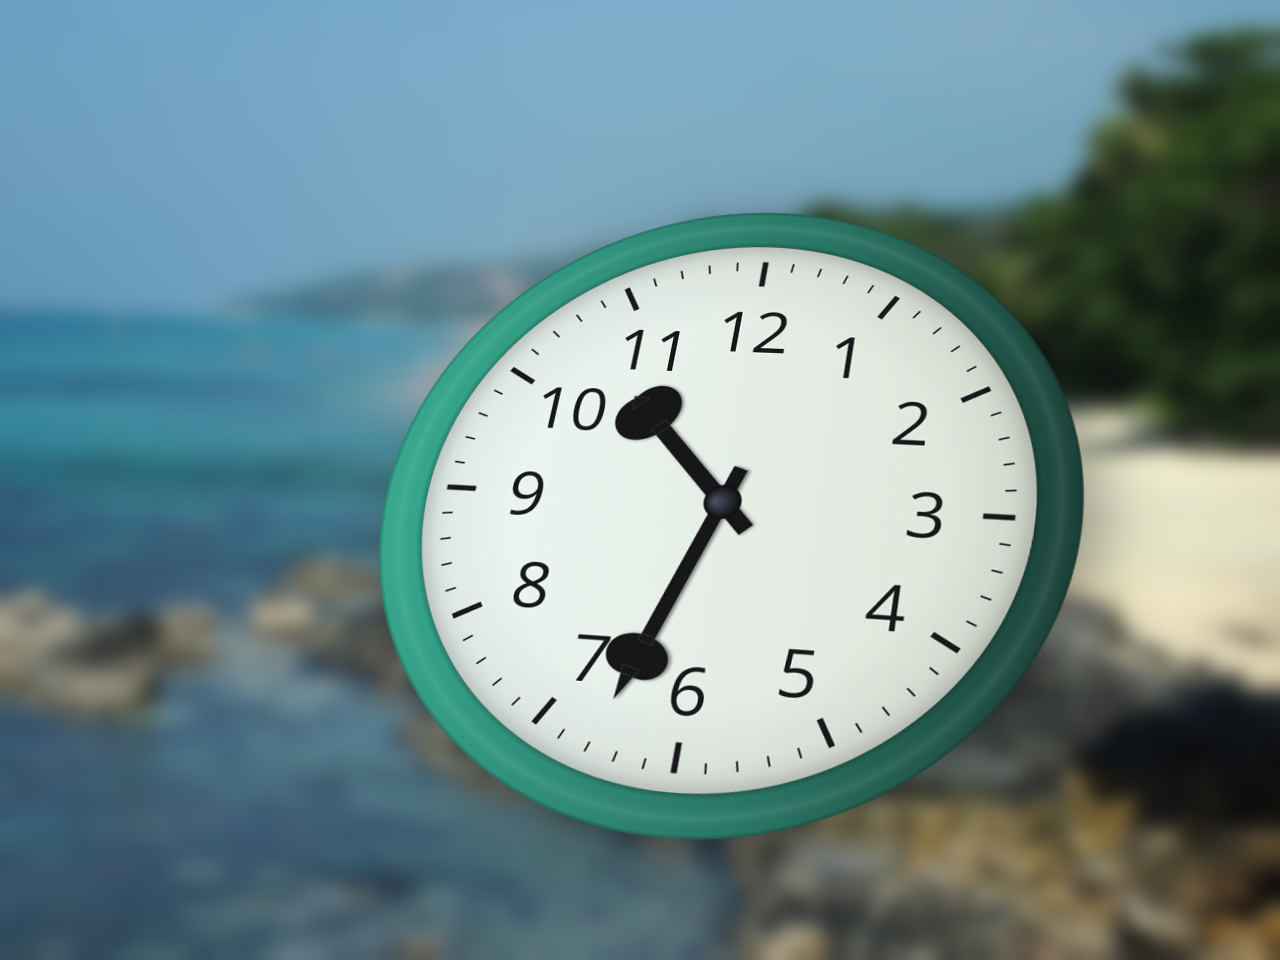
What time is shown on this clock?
10:33
